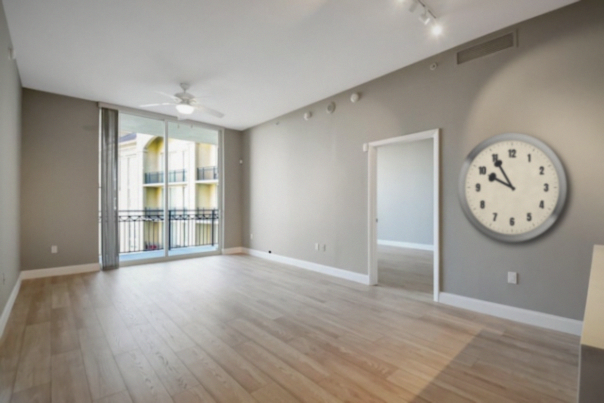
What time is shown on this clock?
9:55
